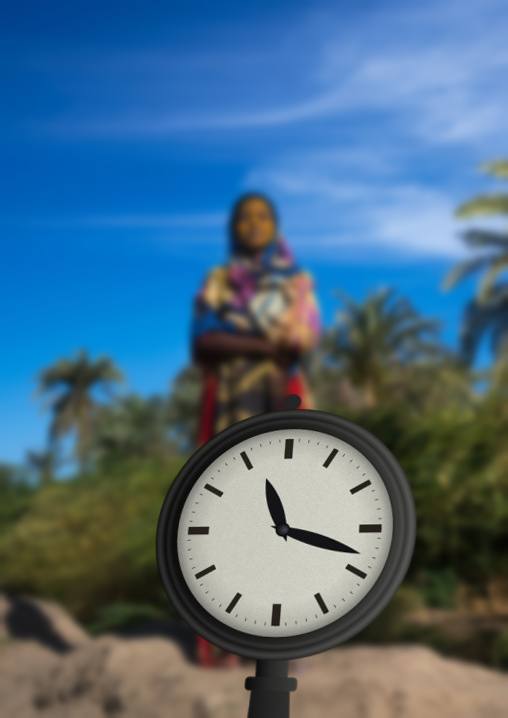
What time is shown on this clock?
11:18
